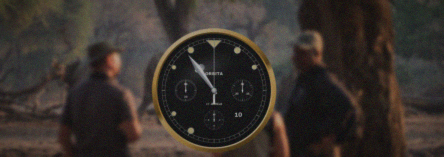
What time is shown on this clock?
10:54
